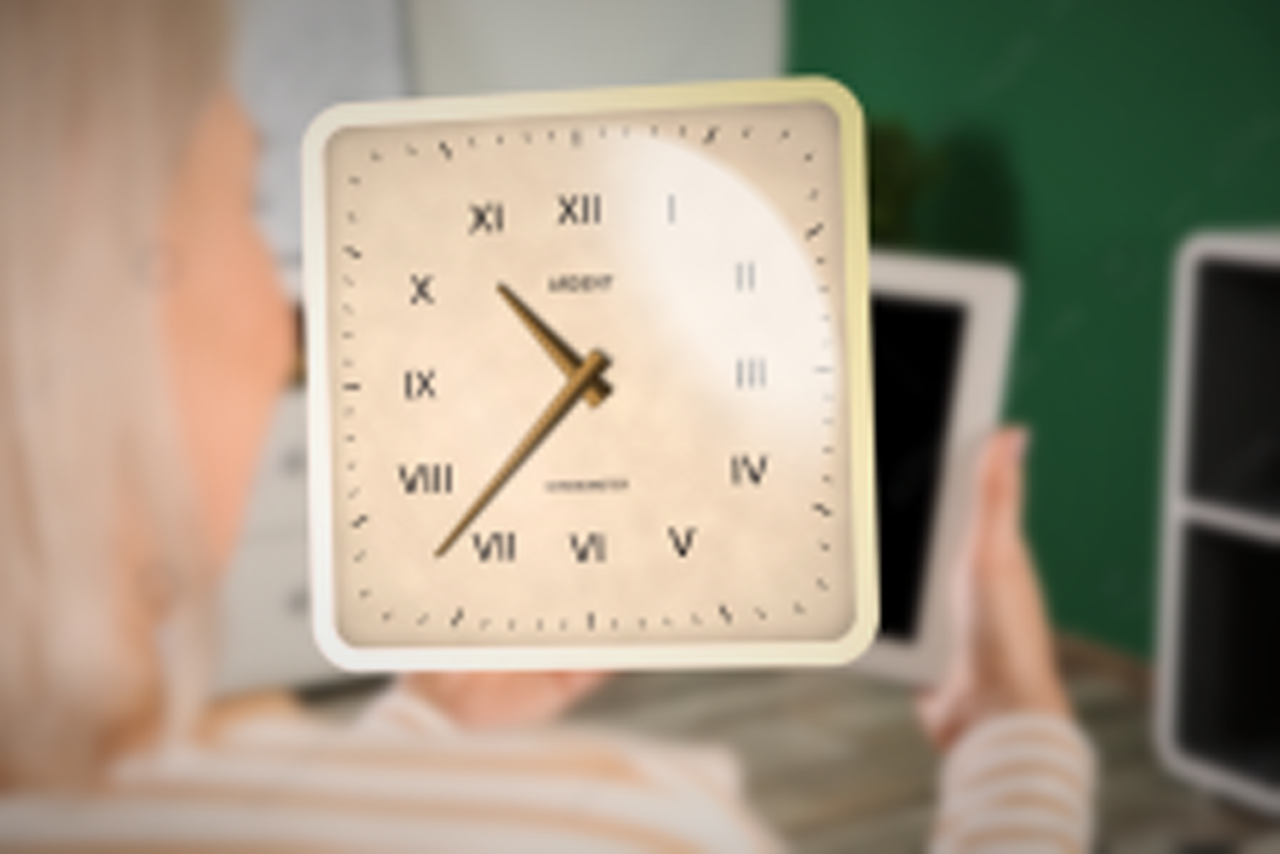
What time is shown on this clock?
10:37
